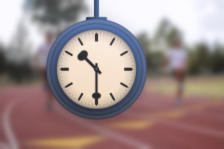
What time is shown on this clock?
10:30
